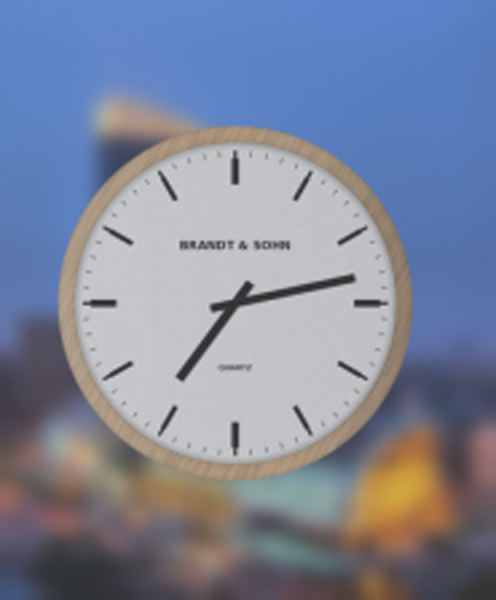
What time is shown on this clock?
7:13
